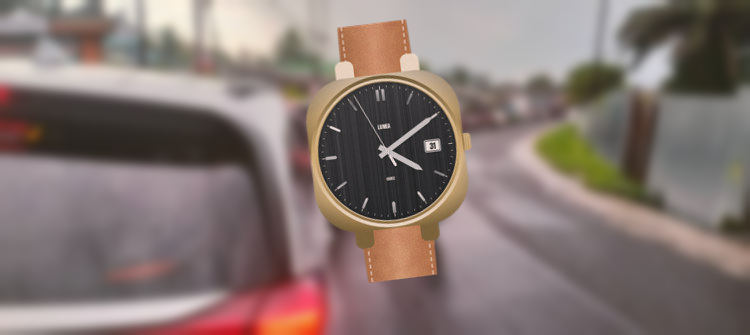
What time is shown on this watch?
4:09:56
